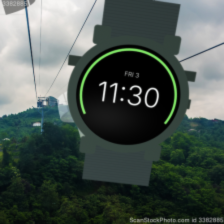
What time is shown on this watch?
11:30
